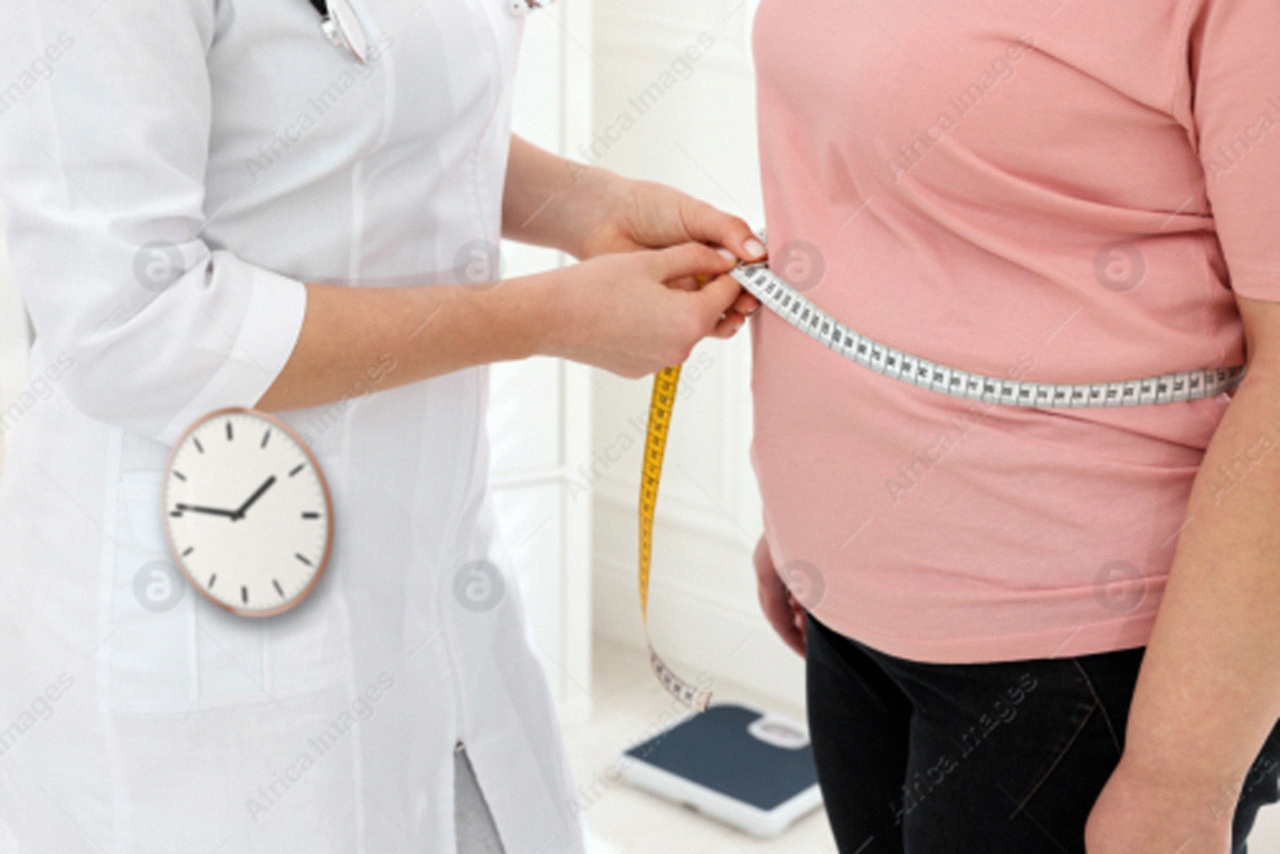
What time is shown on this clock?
1:46
